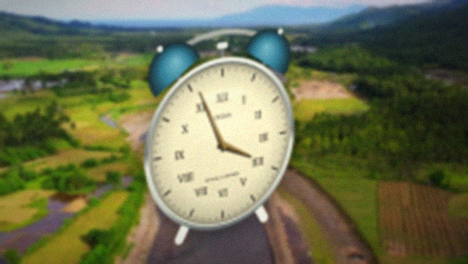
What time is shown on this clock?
3:56
